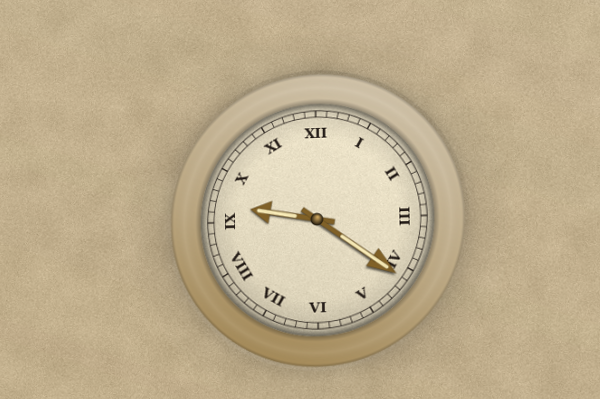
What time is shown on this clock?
9:21
